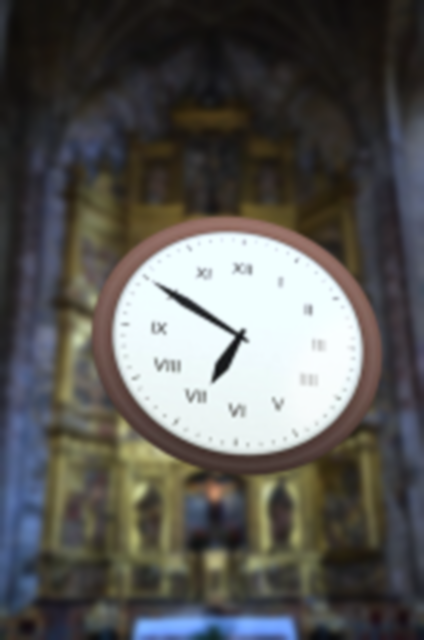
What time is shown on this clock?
6:50
